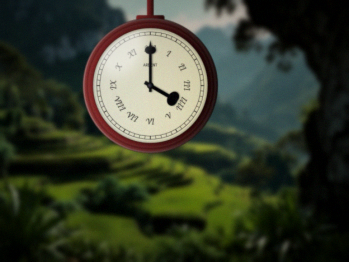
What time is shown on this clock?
4:00
